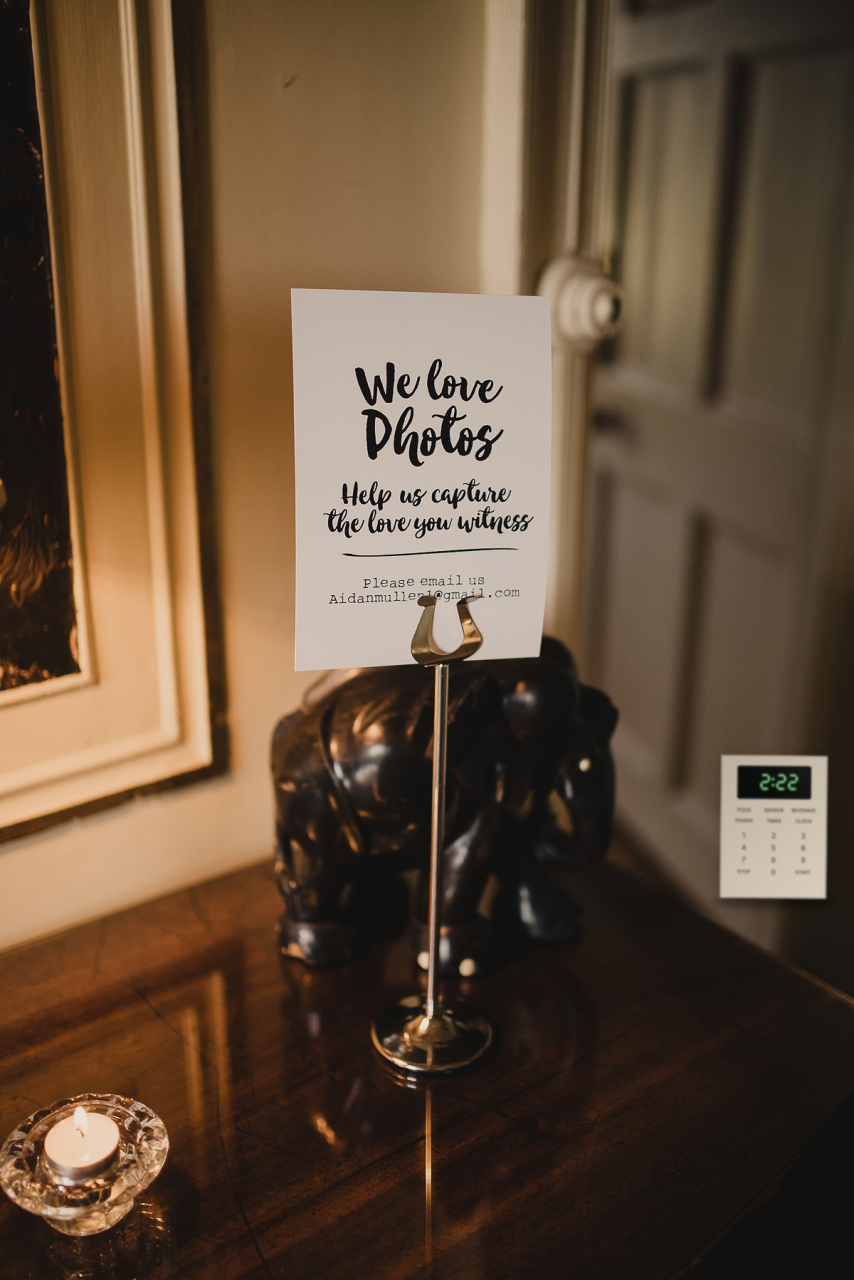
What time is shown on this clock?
2:22
